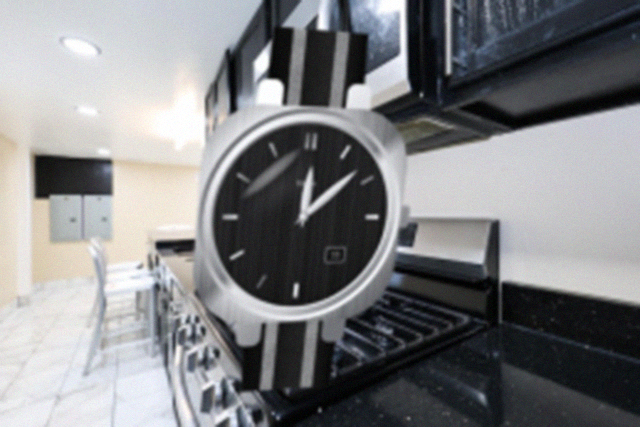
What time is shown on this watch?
12:08
